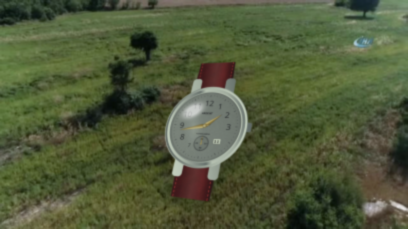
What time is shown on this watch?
1:43
